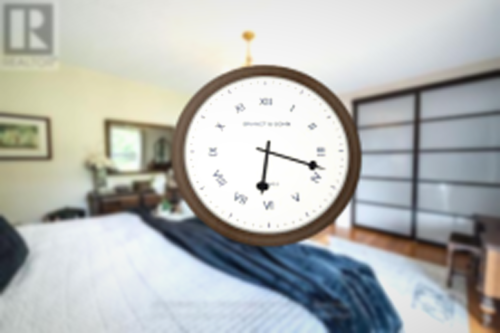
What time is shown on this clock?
6:18
